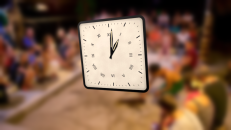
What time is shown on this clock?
1:01
